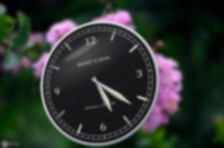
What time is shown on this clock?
5:22
